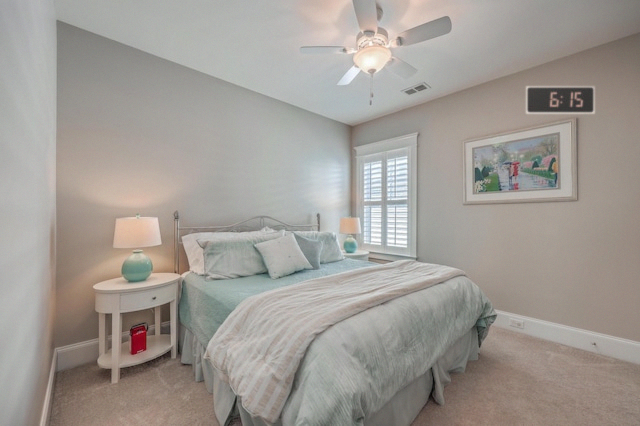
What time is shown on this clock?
6:15
